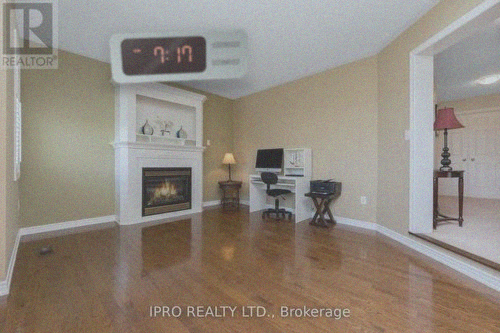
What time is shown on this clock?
7:17
